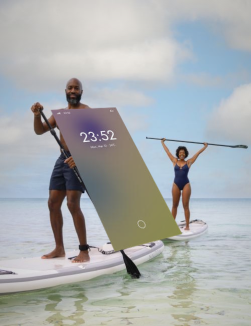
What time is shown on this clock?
23:52
